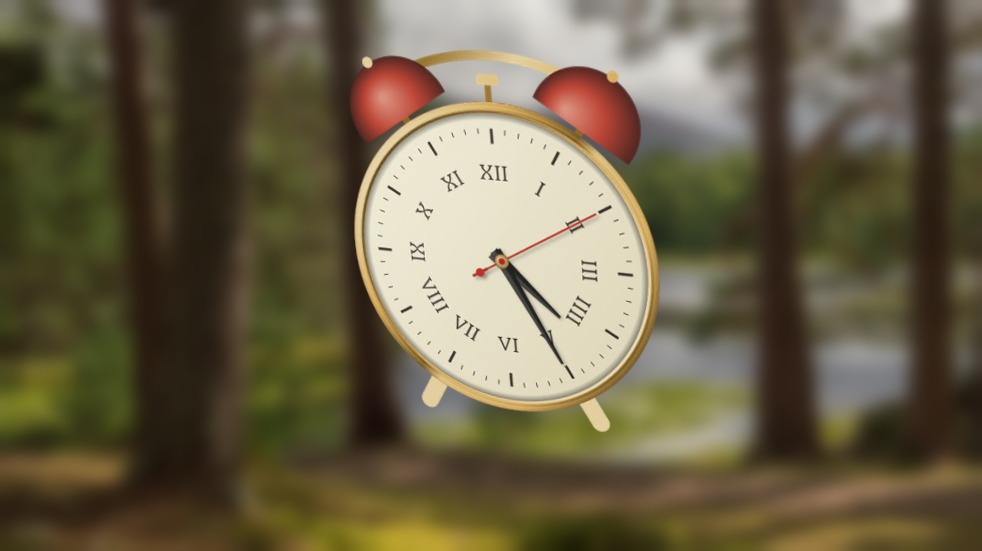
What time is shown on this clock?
4:25:10
